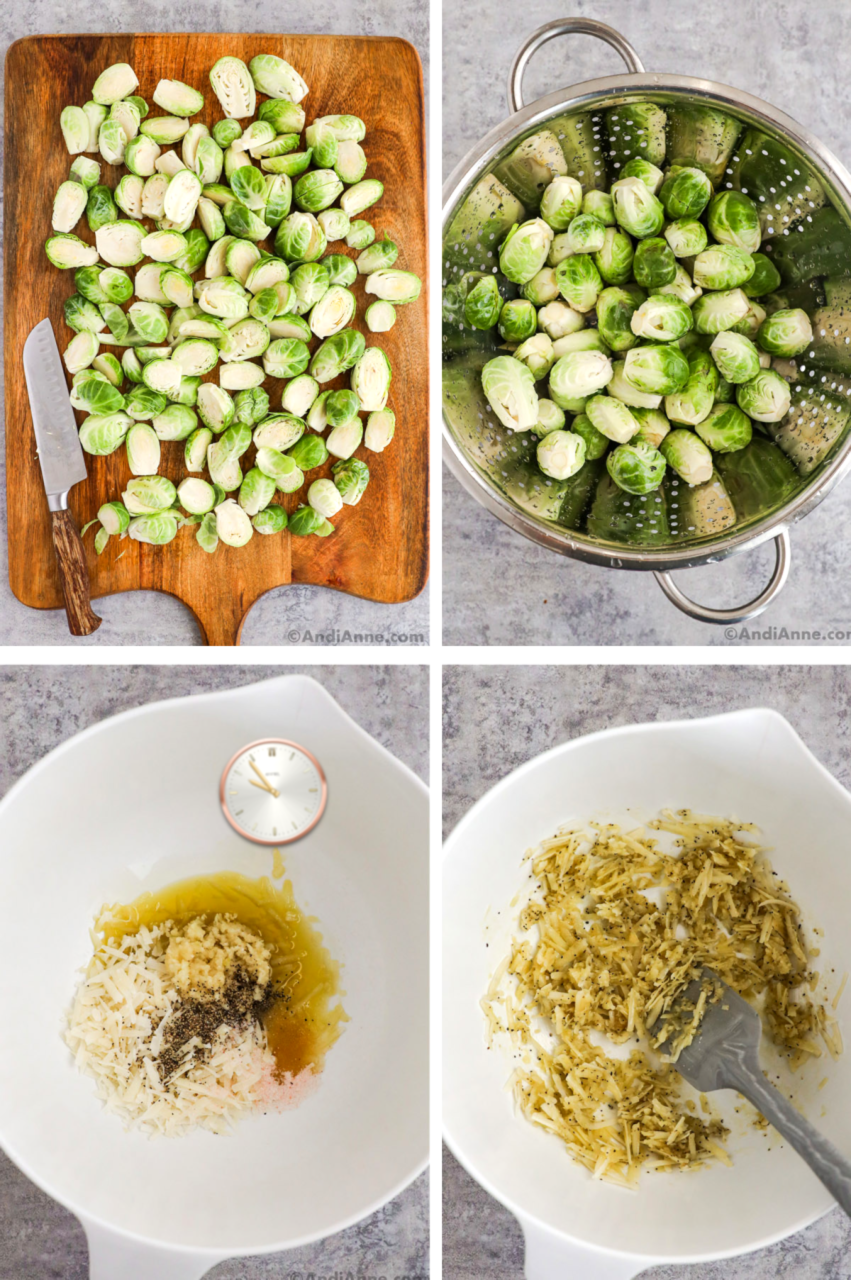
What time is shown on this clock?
9:54
